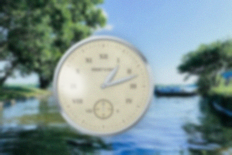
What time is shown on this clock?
1:12
